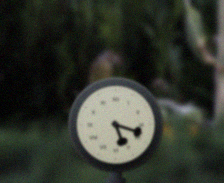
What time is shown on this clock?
5:18
